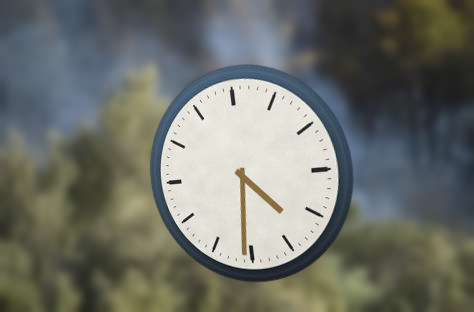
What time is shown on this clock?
4:31
